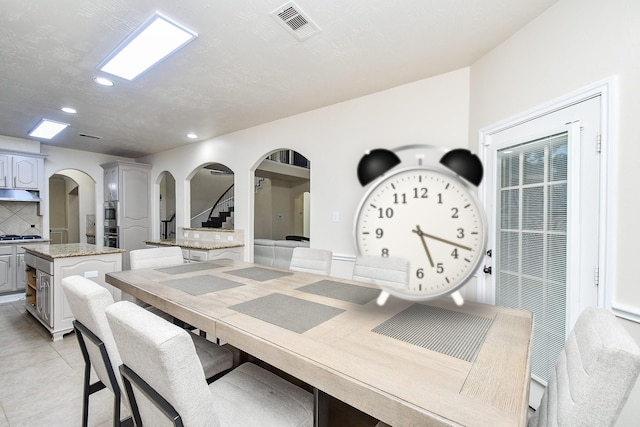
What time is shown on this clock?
5:18
